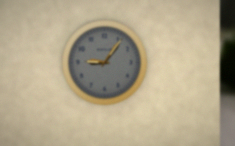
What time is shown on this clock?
9:06
